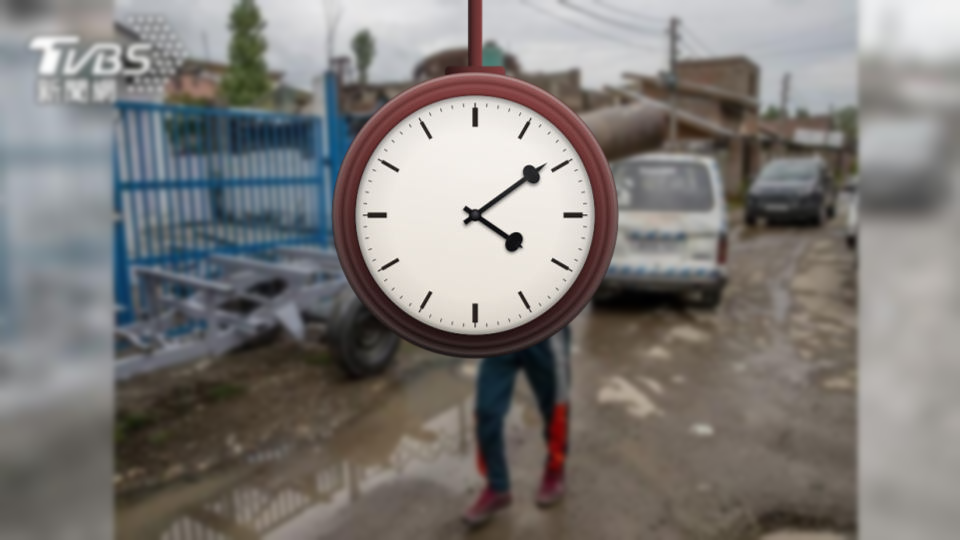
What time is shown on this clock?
4:09
